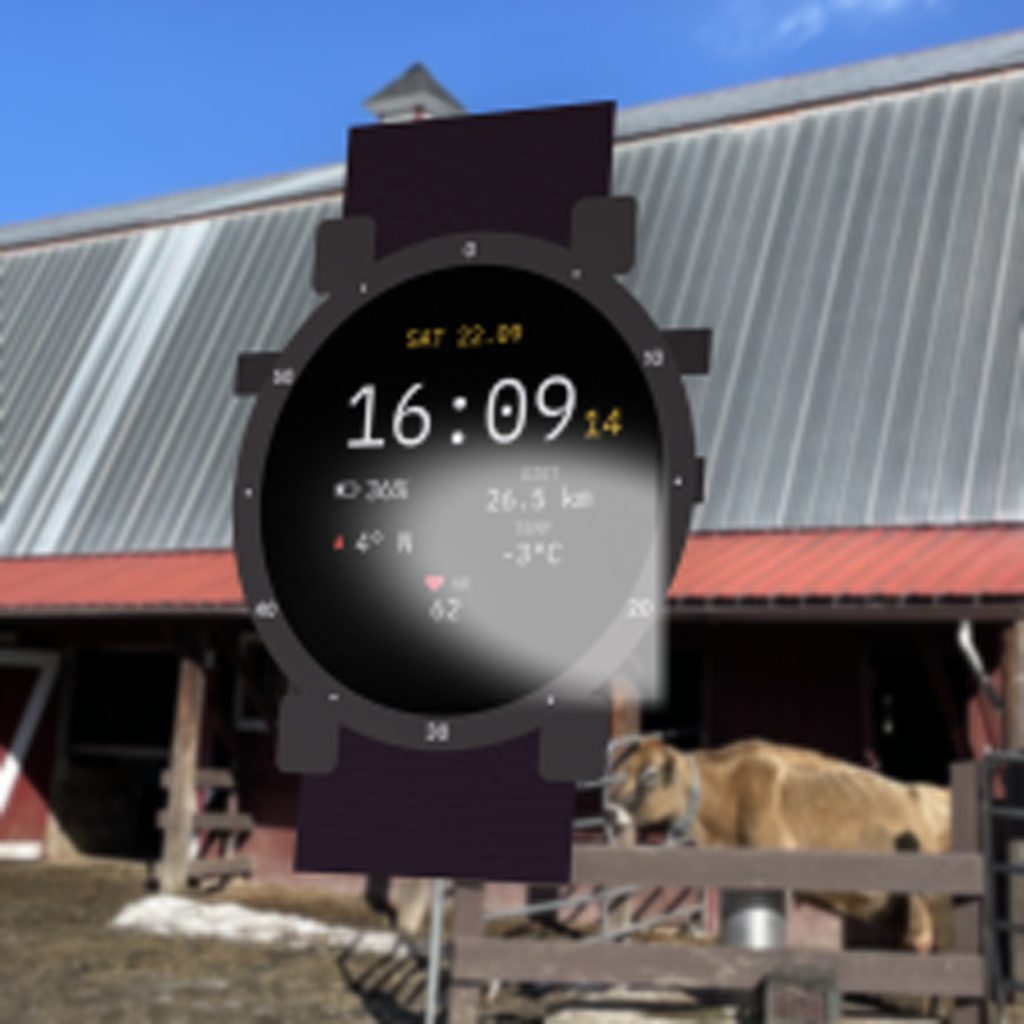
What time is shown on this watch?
16:09:14
